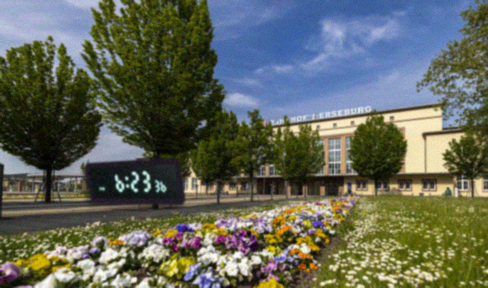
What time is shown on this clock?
6:23:36
